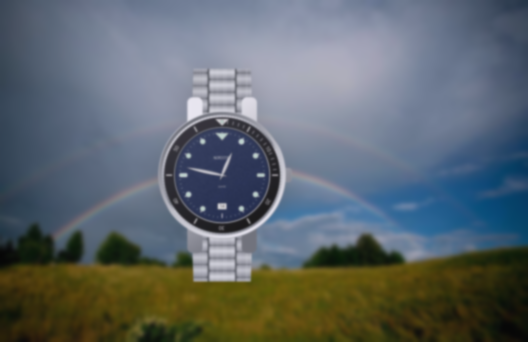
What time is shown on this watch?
12:47
